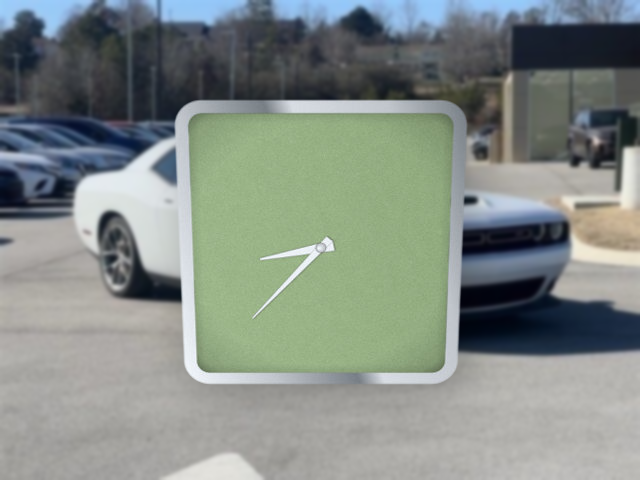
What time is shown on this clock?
8:37
